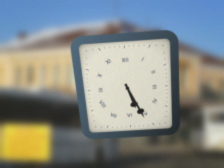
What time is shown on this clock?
5:26
